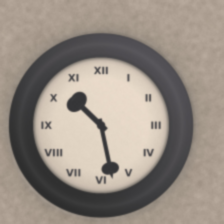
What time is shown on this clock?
10:28
